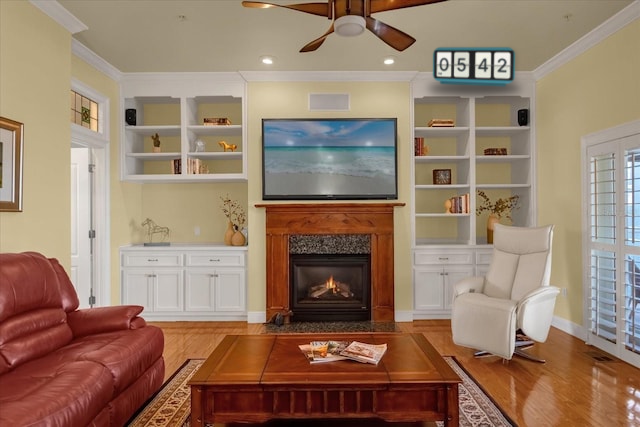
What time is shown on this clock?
5:42
